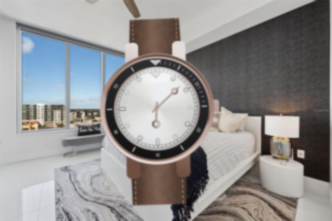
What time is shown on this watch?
6:08
